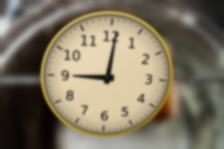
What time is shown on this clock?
9:01
